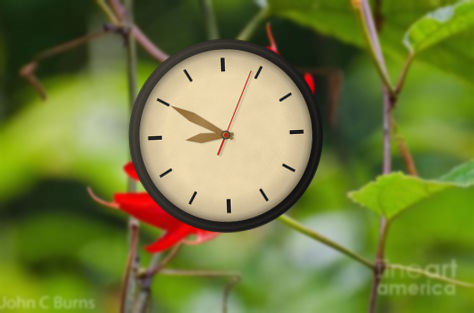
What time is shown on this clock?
8:50:04
